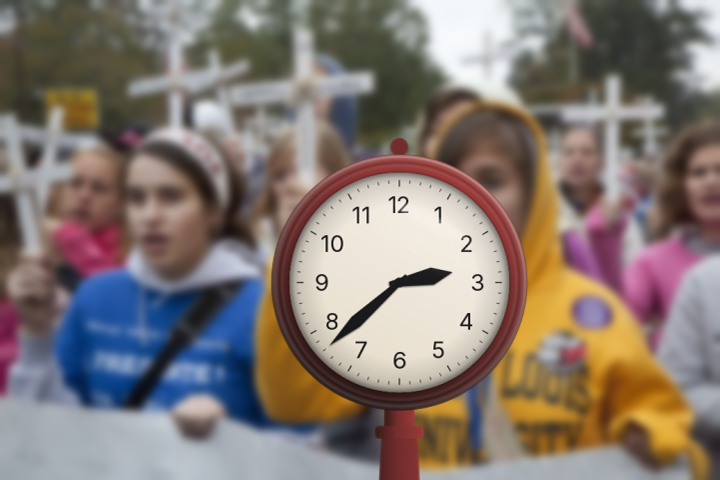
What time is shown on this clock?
2:38
